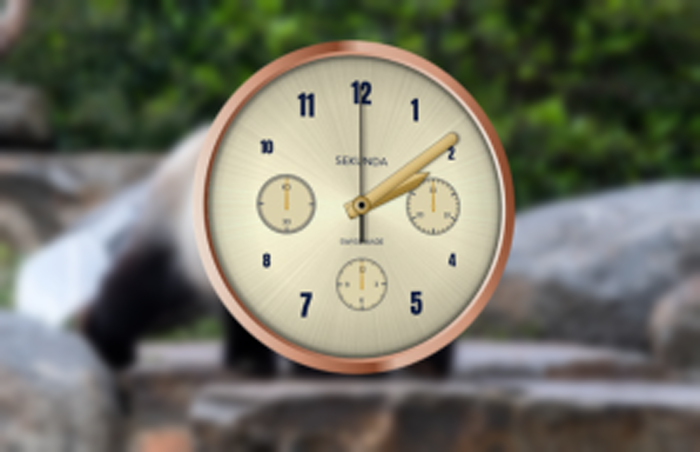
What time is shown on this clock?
2:09
